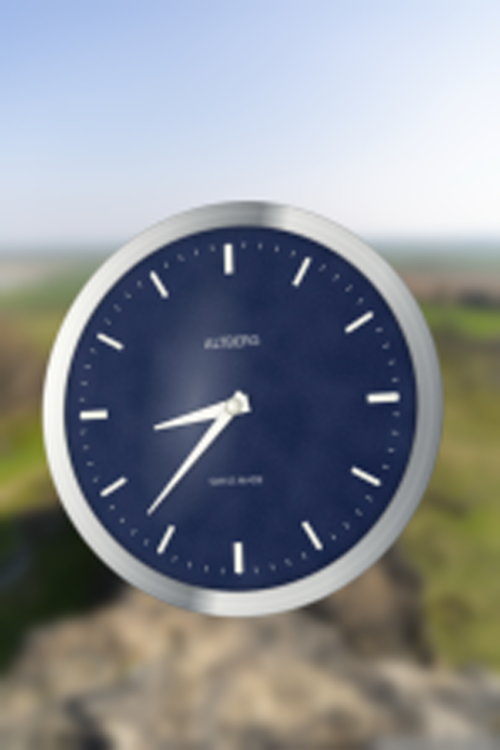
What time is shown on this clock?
8:37
